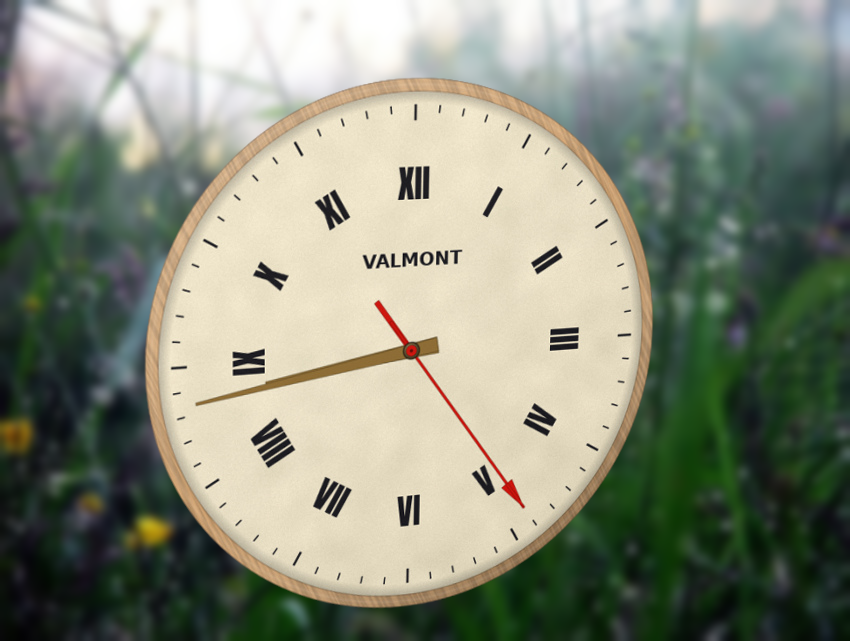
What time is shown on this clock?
8:43:24
